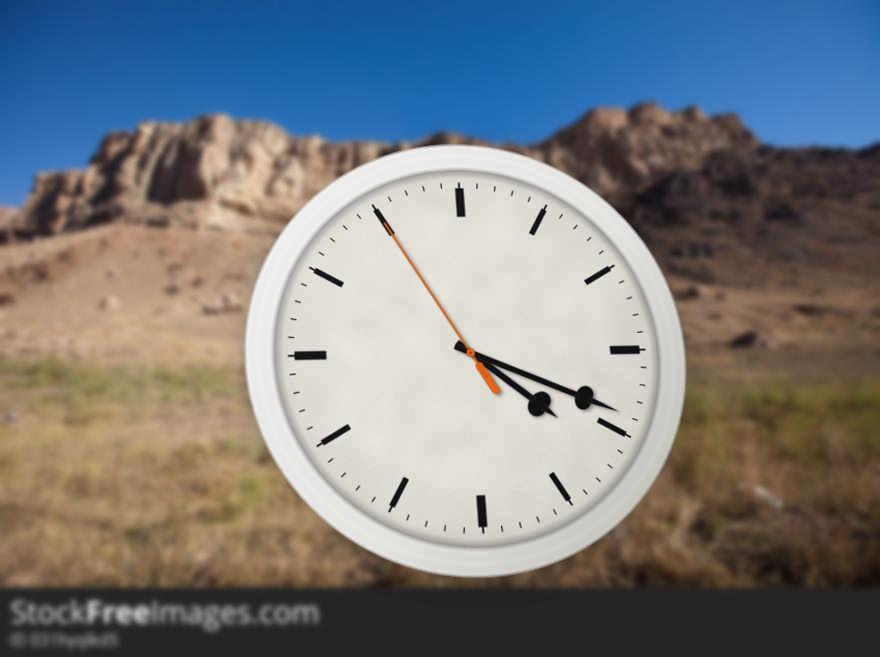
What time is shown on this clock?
4:18:55
